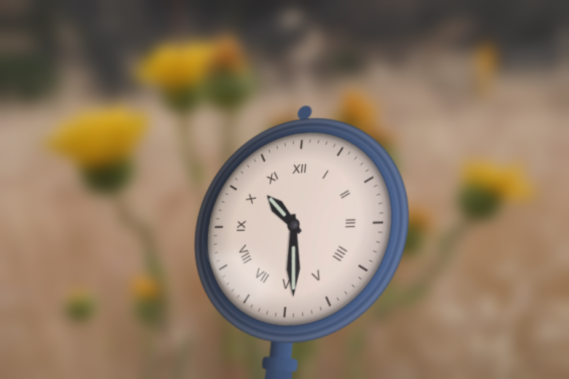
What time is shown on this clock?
10:29
